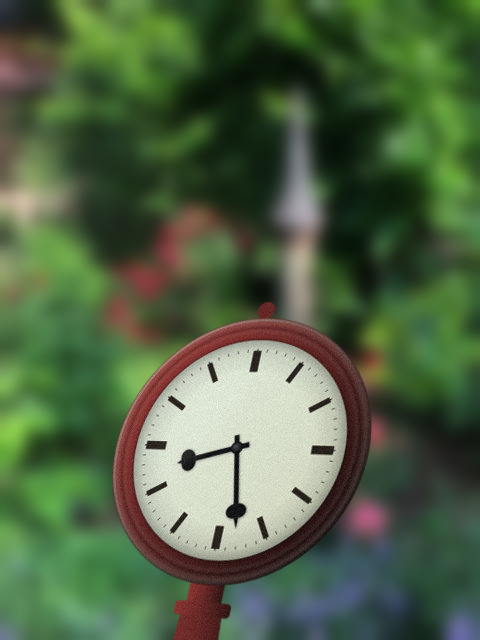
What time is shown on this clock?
8:28
